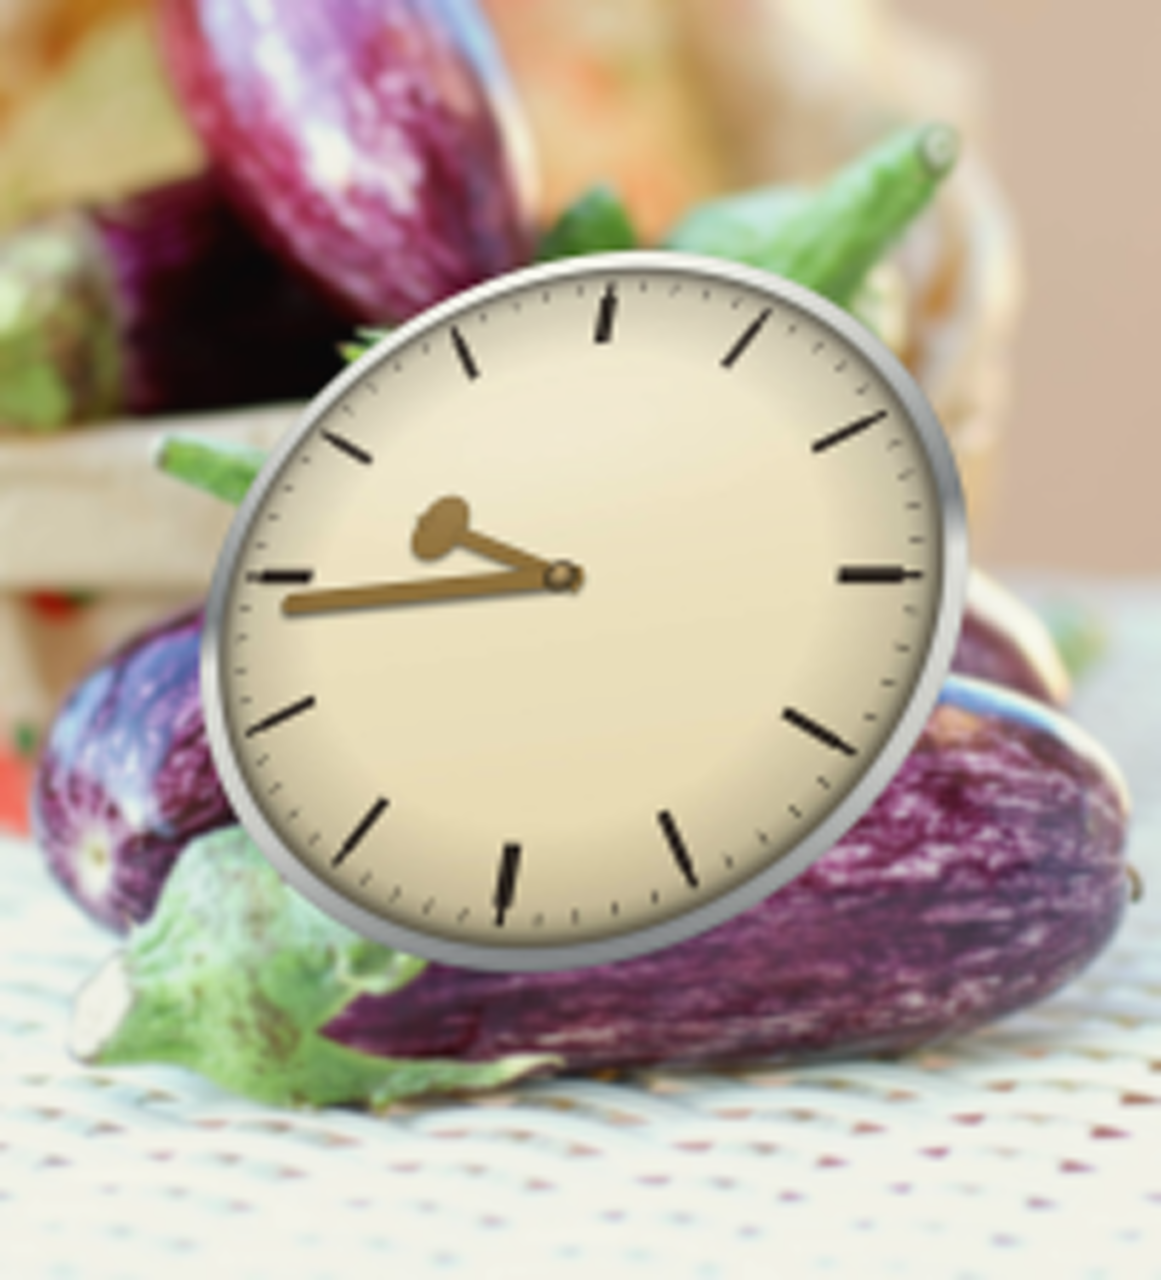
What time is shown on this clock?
9:44
